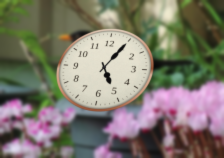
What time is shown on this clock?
5:05
